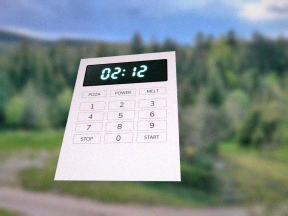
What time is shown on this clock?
2:12
